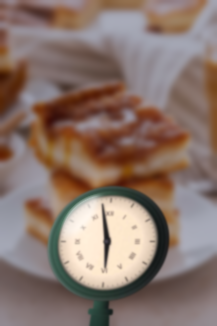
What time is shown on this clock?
5:58
